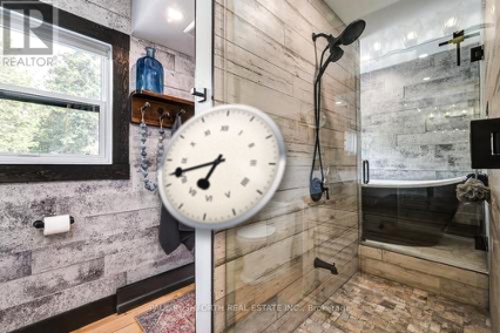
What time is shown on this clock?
6:42
